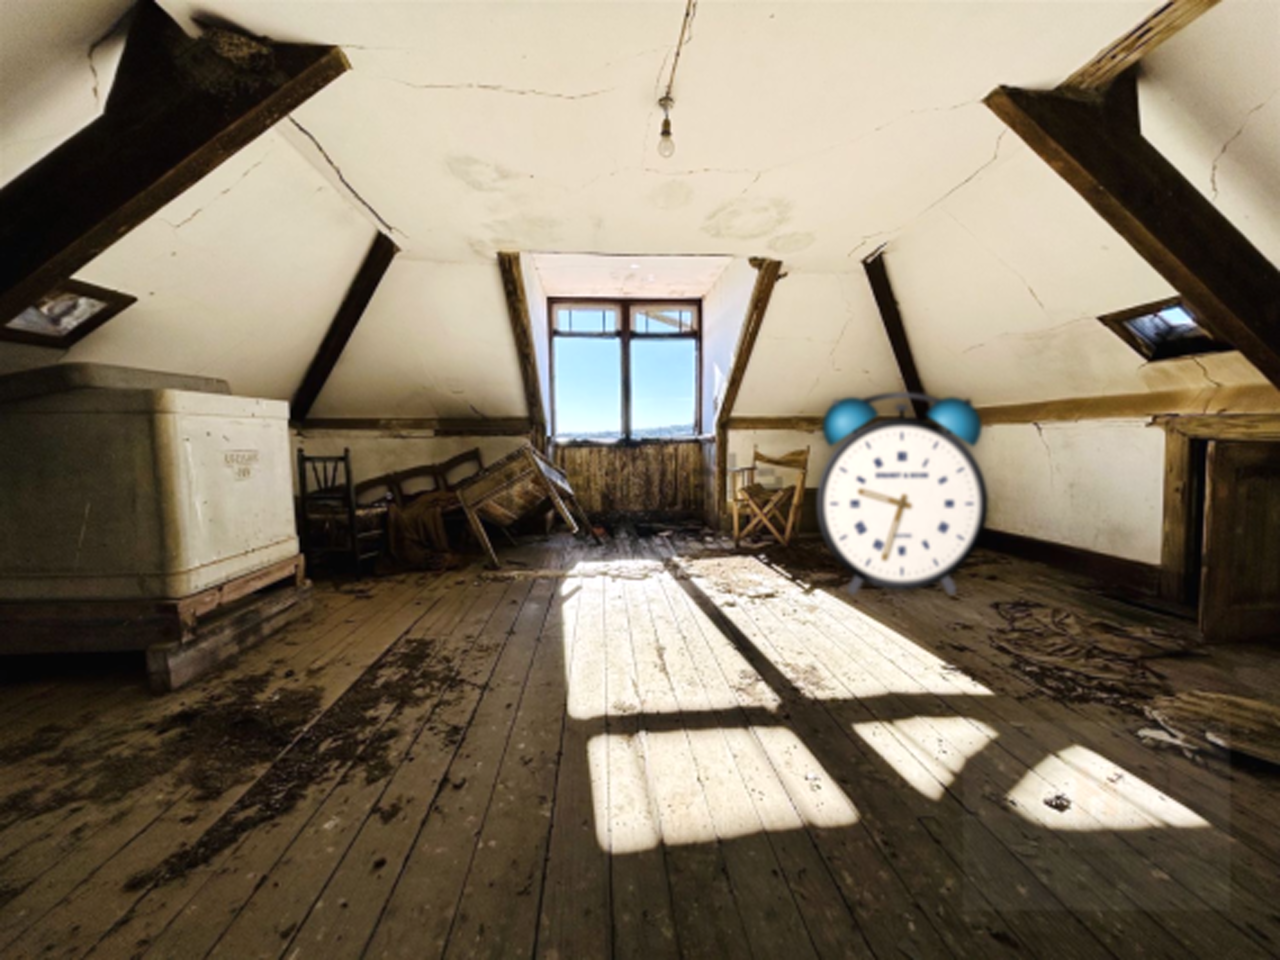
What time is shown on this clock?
9:33
